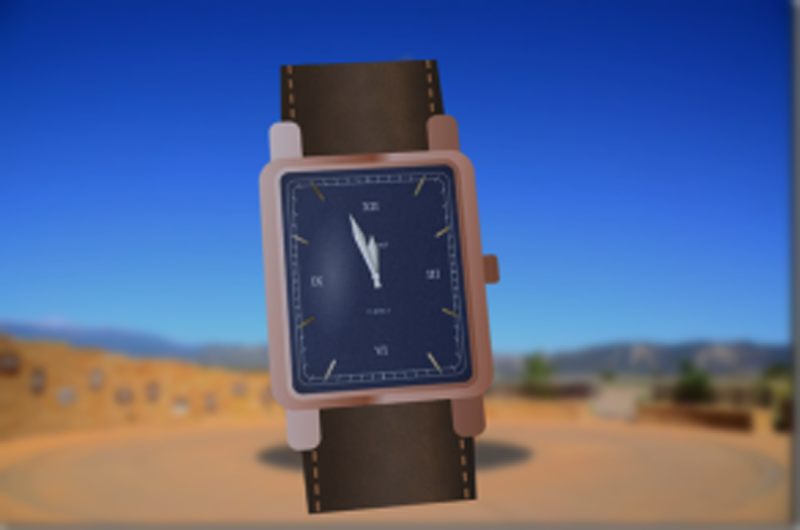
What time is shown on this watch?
11:57
